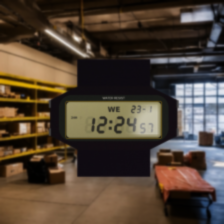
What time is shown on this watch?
12:24:57
